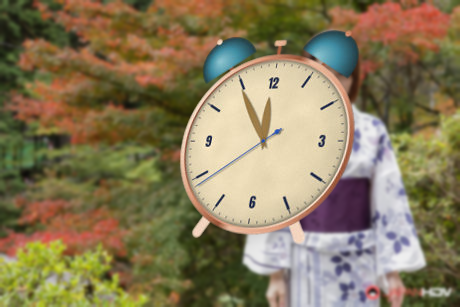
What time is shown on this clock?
11:54:39
